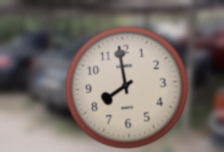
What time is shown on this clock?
7:59
